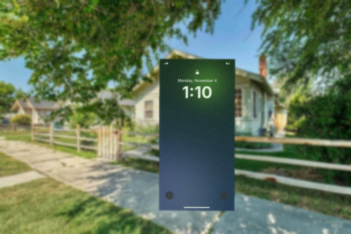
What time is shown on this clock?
1:10
